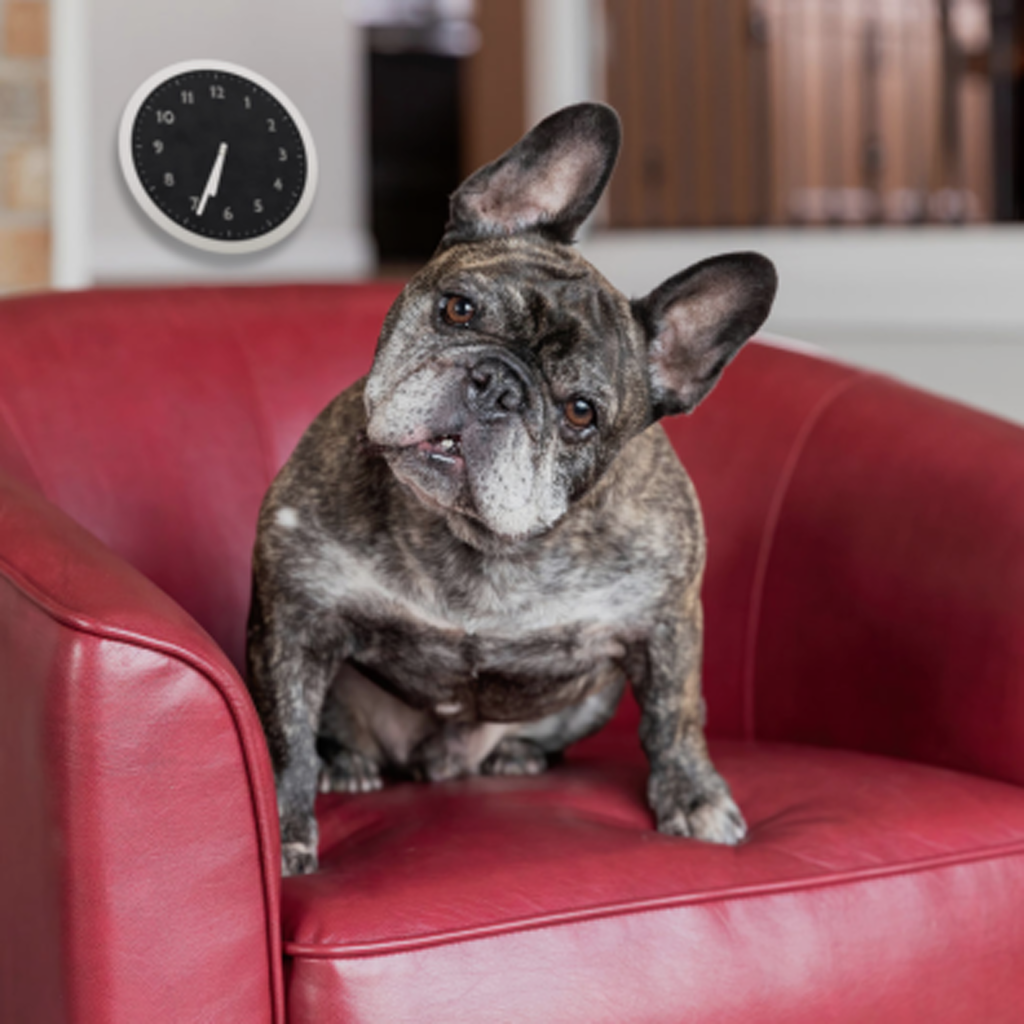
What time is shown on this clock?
6:34
